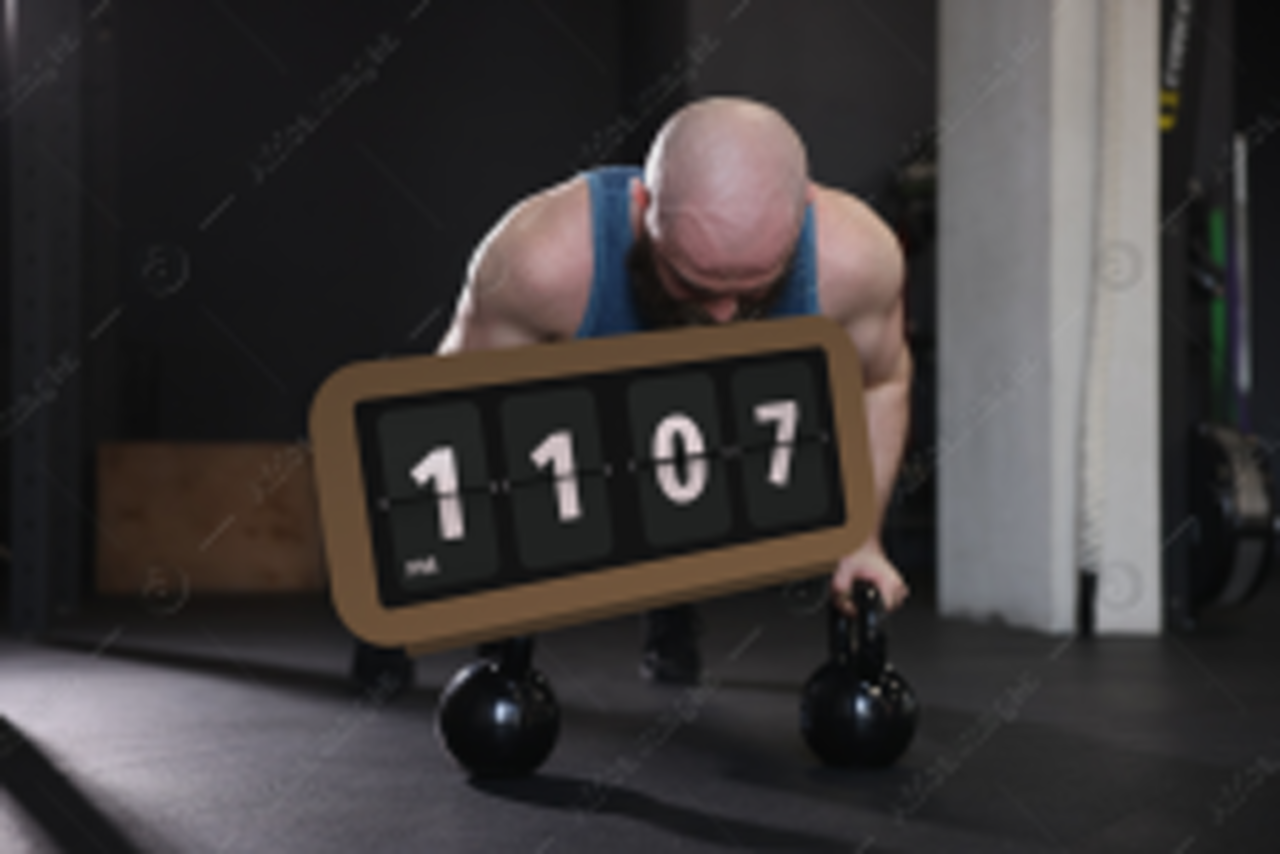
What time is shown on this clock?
11:07
